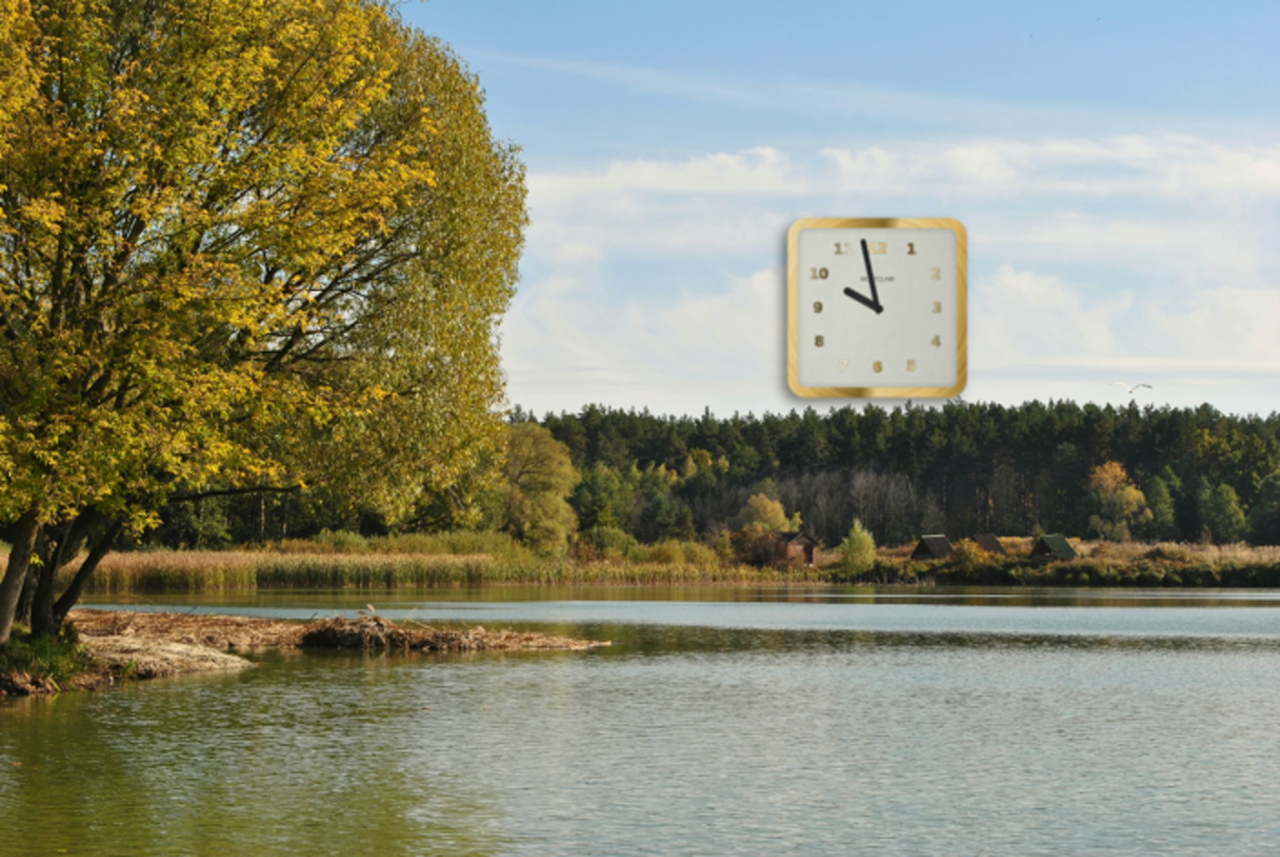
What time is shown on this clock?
9:58
